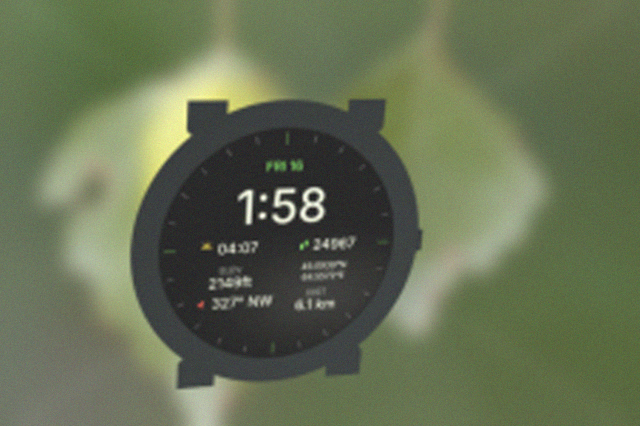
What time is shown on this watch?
1:58
